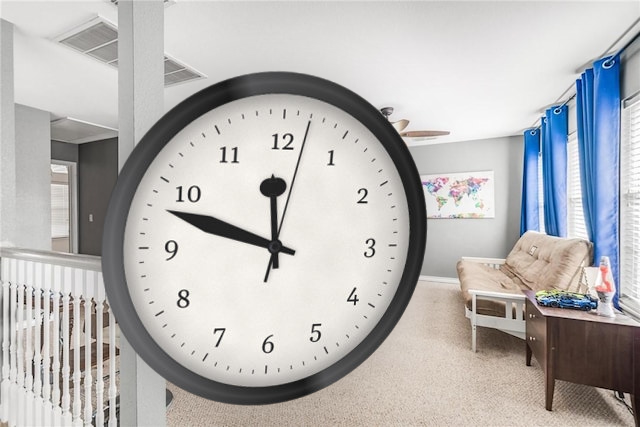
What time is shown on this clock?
11:48:02
